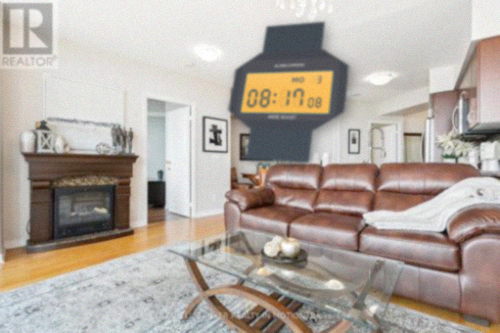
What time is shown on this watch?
8:17
